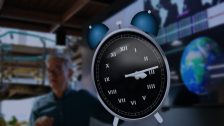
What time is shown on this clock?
3:14
